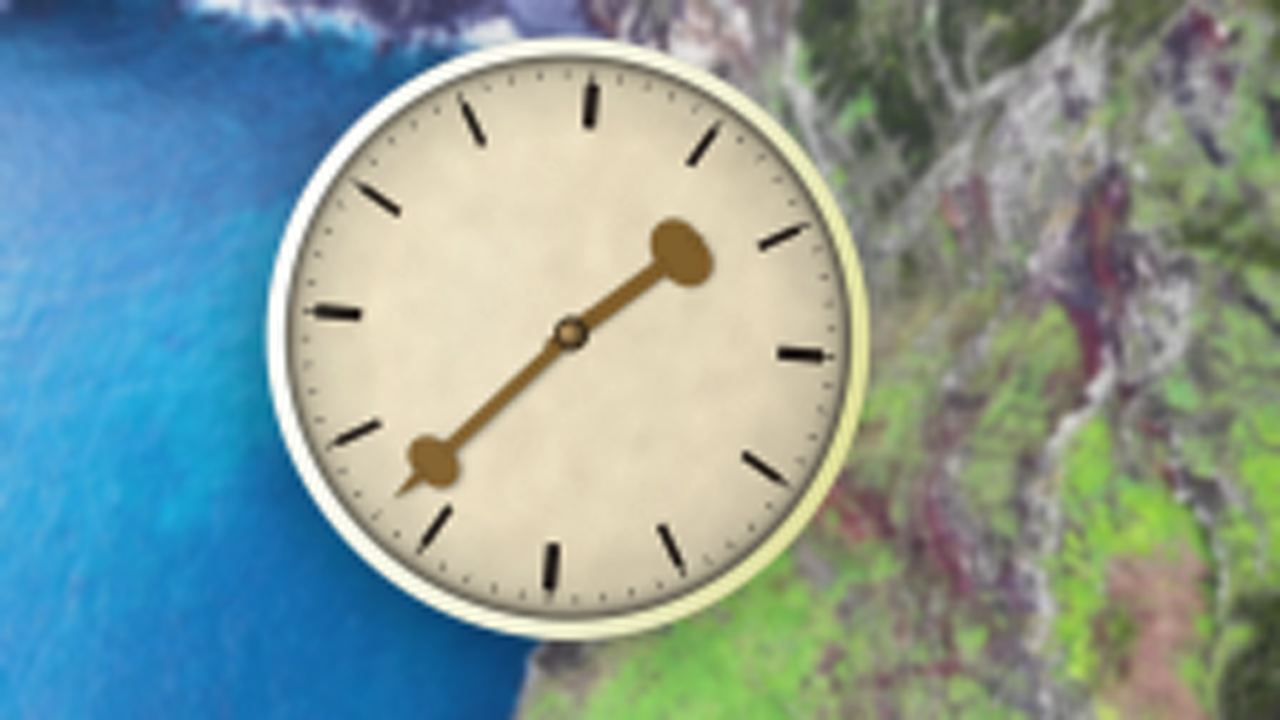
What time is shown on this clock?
1:37
